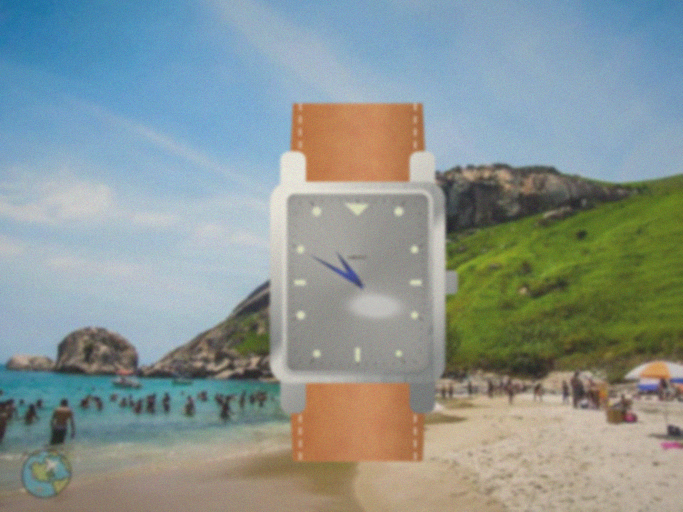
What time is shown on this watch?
10:50
